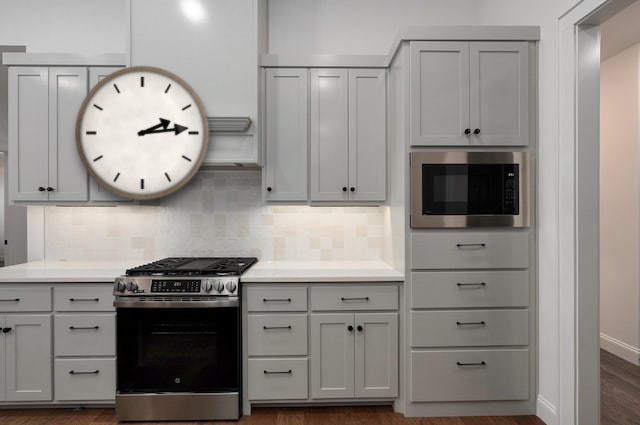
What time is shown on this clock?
2:14
